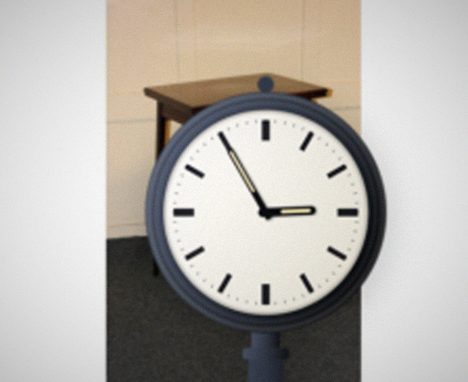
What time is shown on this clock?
2:55
